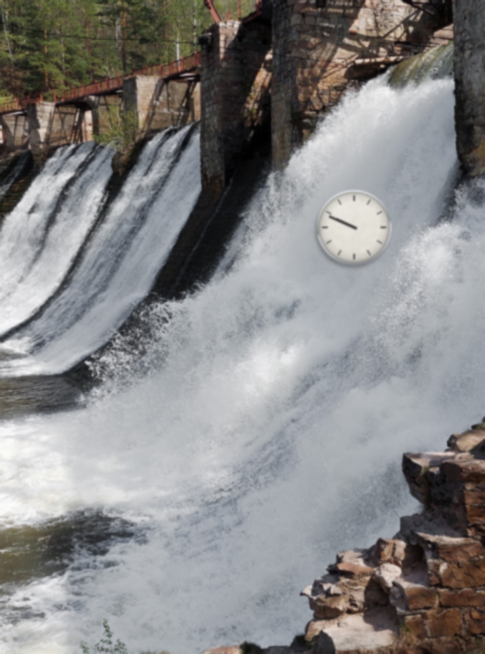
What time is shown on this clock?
9:49
